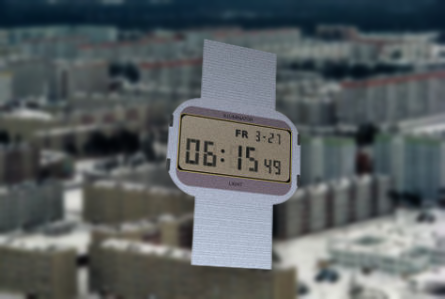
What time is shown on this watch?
6:15:49
